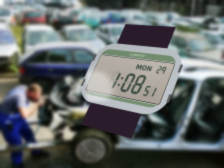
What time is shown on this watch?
1:08:51
